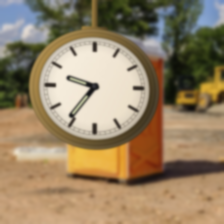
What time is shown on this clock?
9:36
